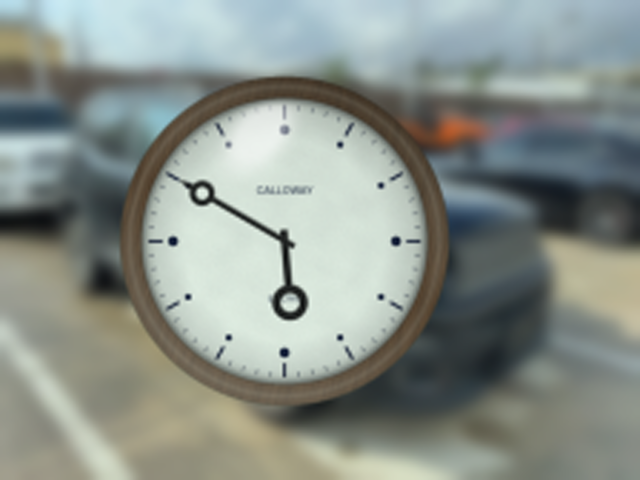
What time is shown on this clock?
5:50
